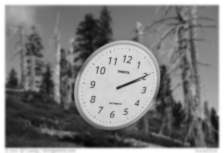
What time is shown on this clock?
2:10
